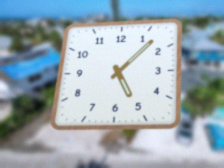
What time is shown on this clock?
5:07
